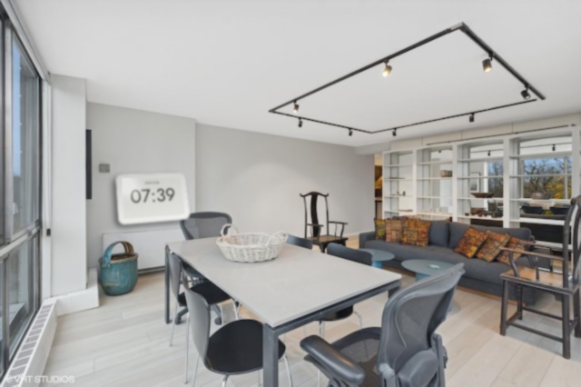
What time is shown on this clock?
7:39
